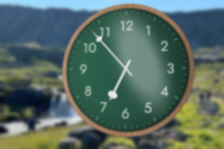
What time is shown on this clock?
6:53
